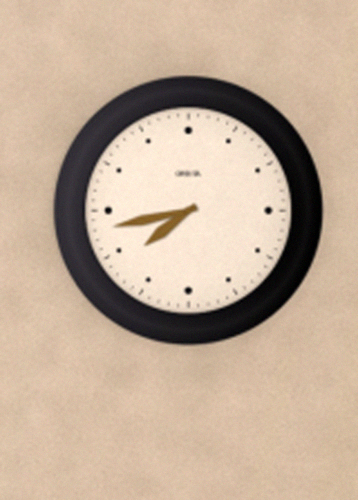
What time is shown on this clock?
7:43
